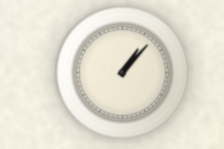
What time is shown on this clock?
1:07
